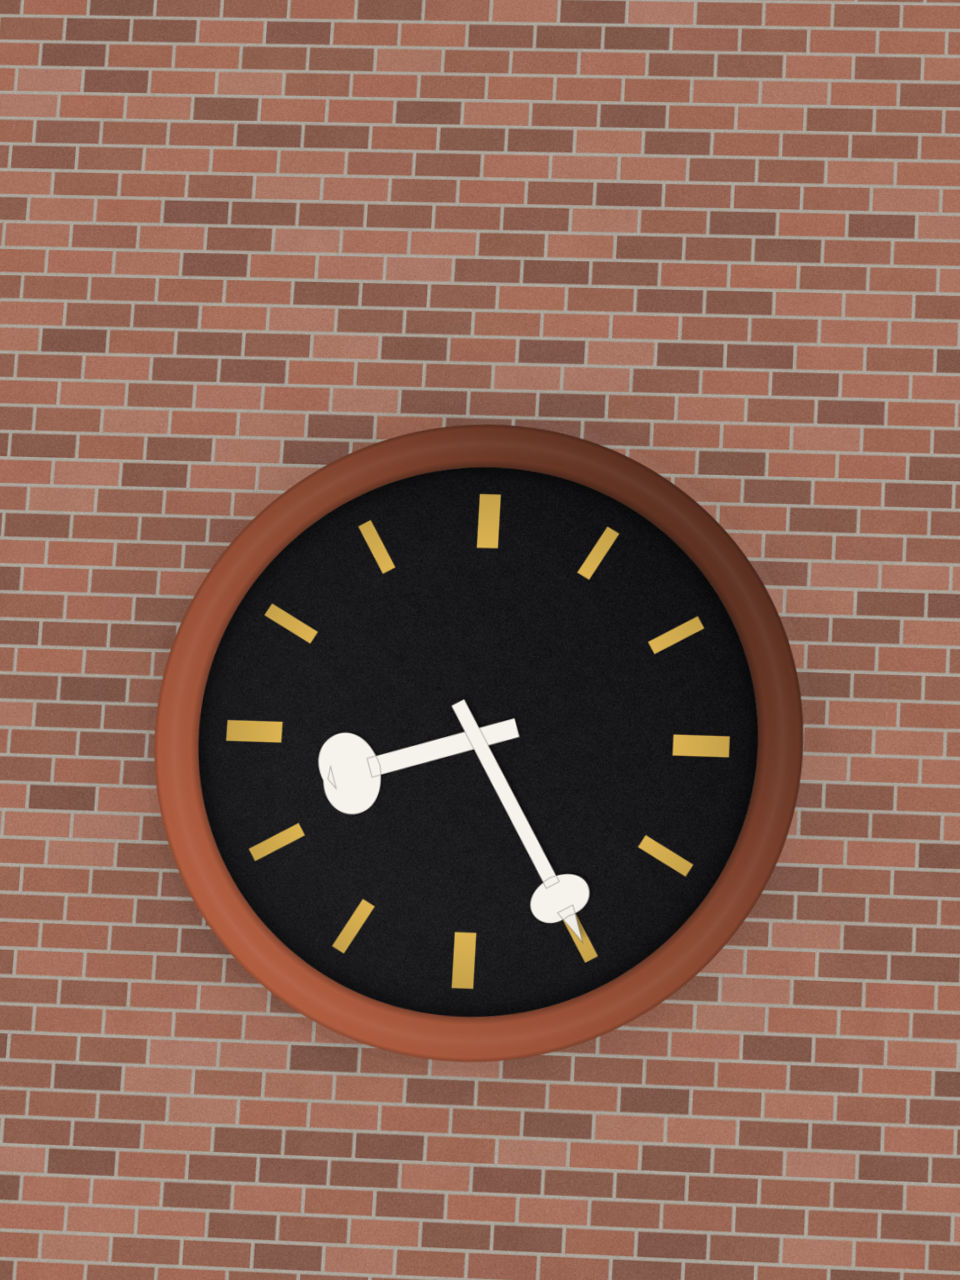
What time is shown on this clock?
8:25
